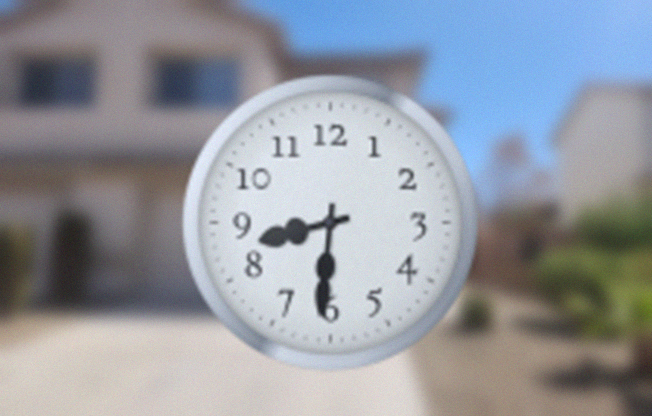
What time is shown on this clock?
8:31
